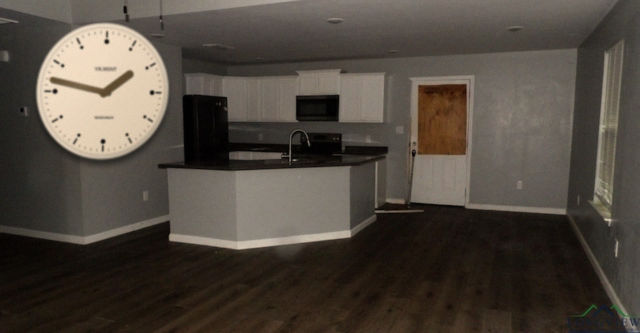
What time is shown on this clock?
1:47
